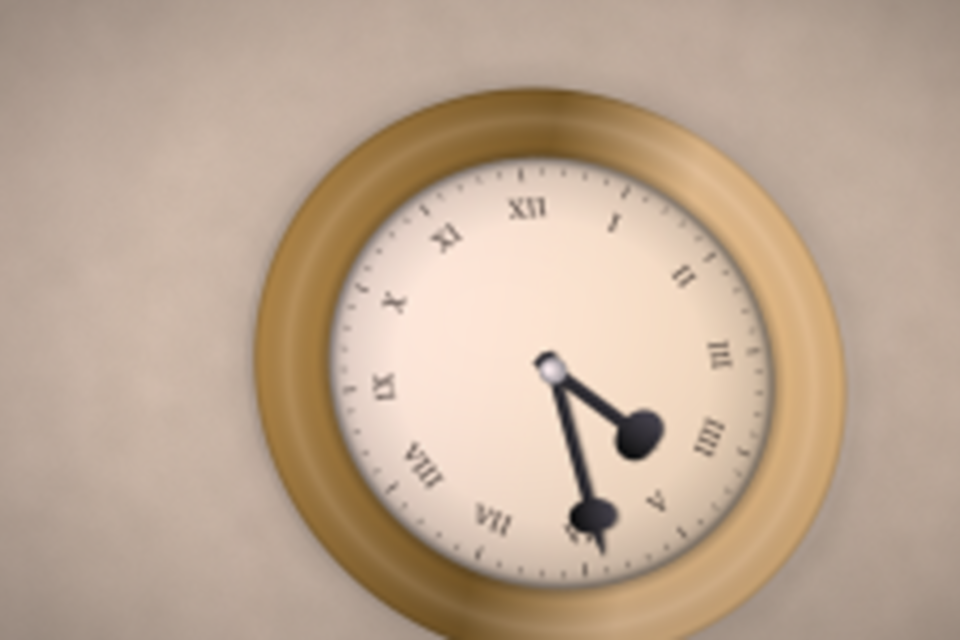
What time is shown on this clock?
4:29
